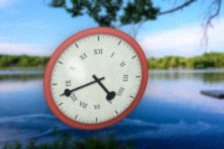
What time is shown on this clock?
4:42
